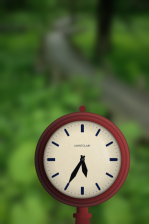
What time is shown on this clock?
5:35
